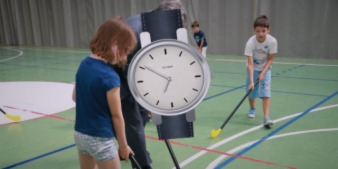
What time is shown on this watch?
6:51
